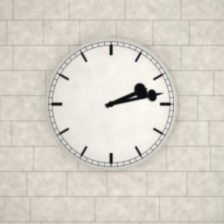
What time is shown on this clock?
2:13
